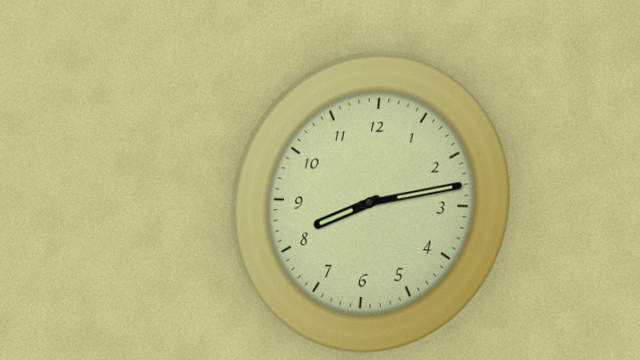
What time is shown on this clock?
8:13
